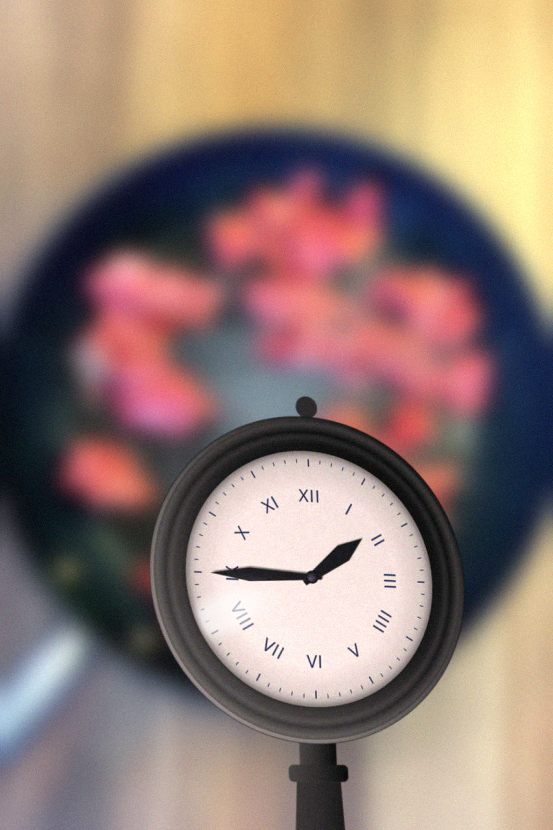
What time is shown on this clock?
1:45
